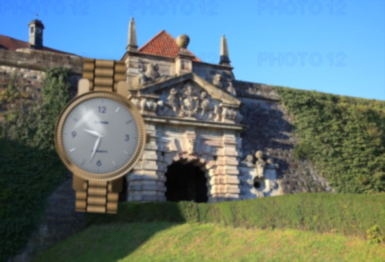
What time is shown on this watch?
9:33
